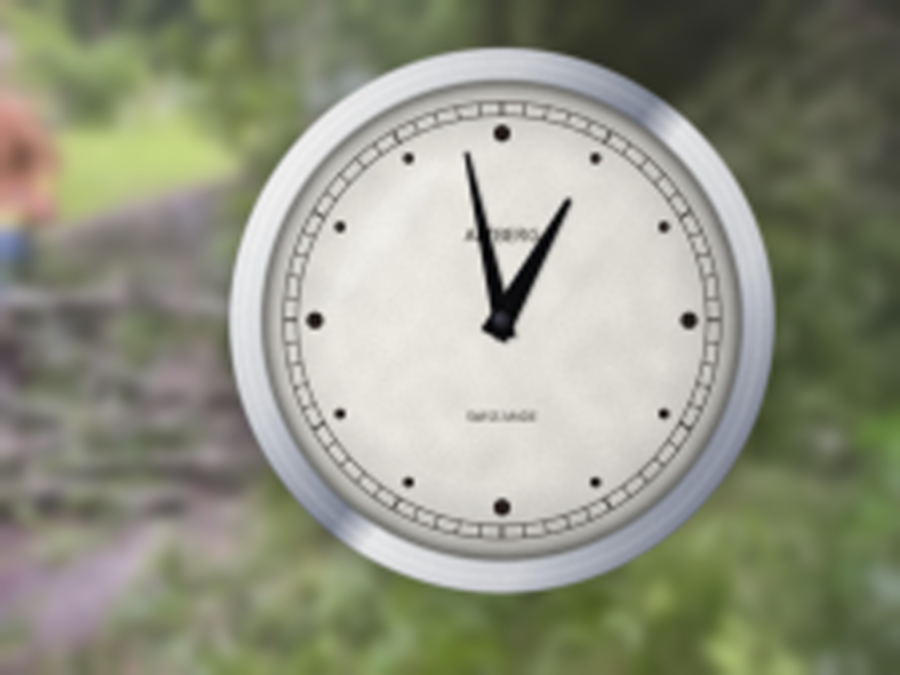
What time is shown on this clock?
12:58
